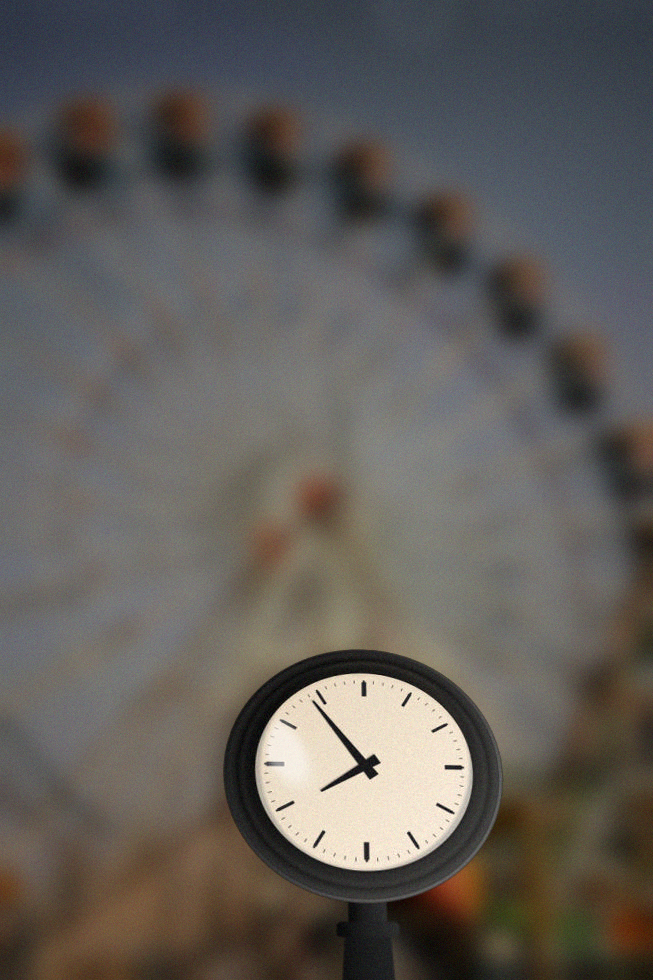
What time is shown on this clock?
7:54
